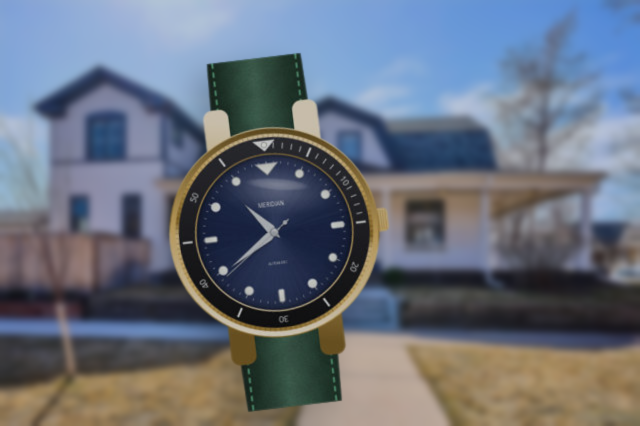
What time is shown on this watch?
10:39:39
